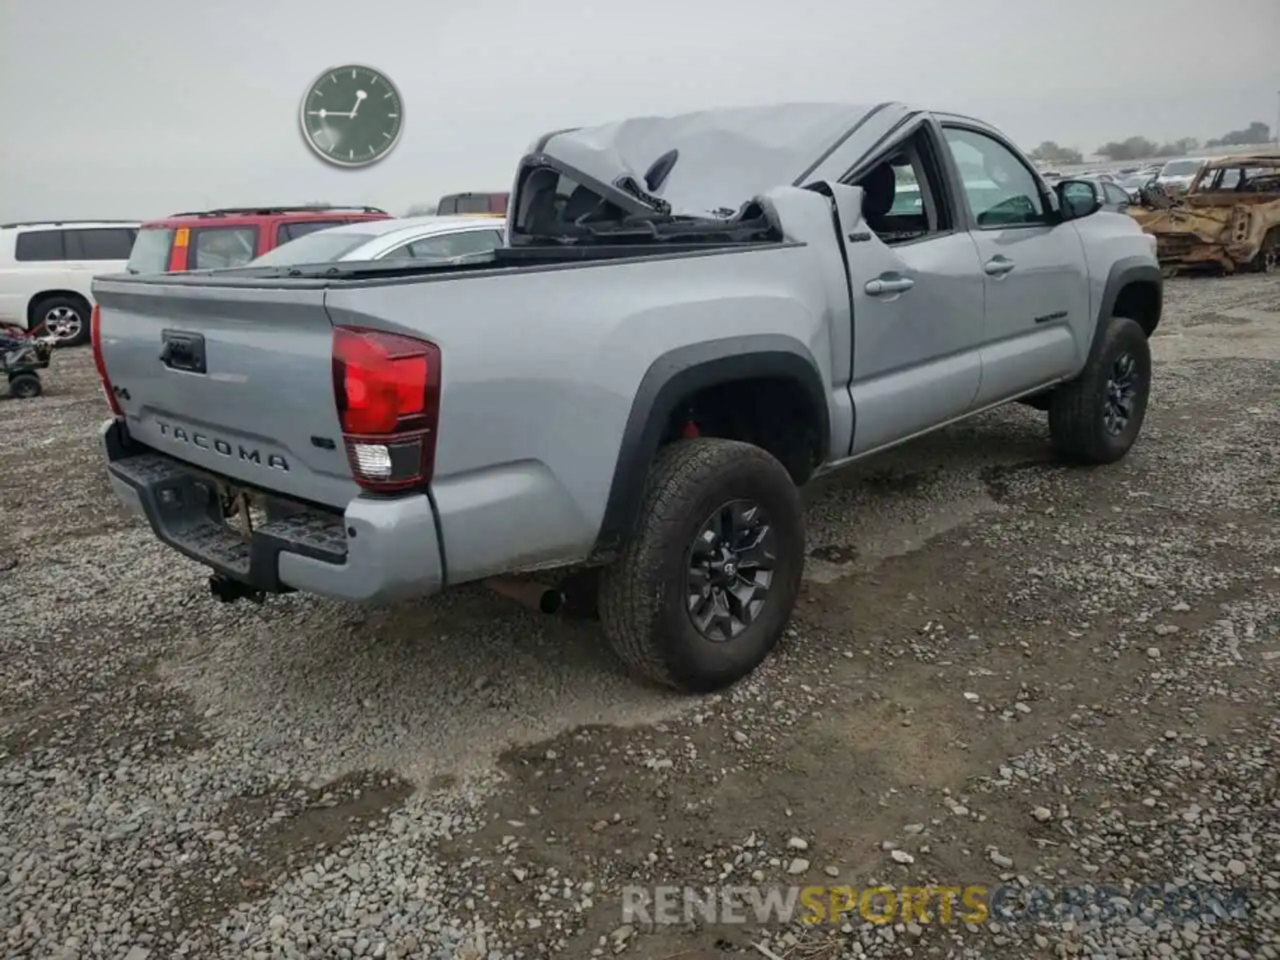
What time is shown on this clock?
12:45
